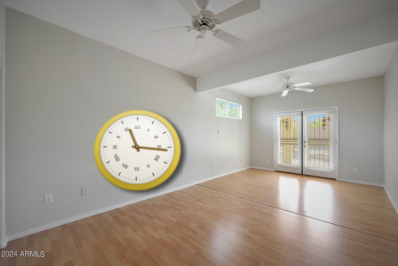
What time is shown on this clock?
11:16
